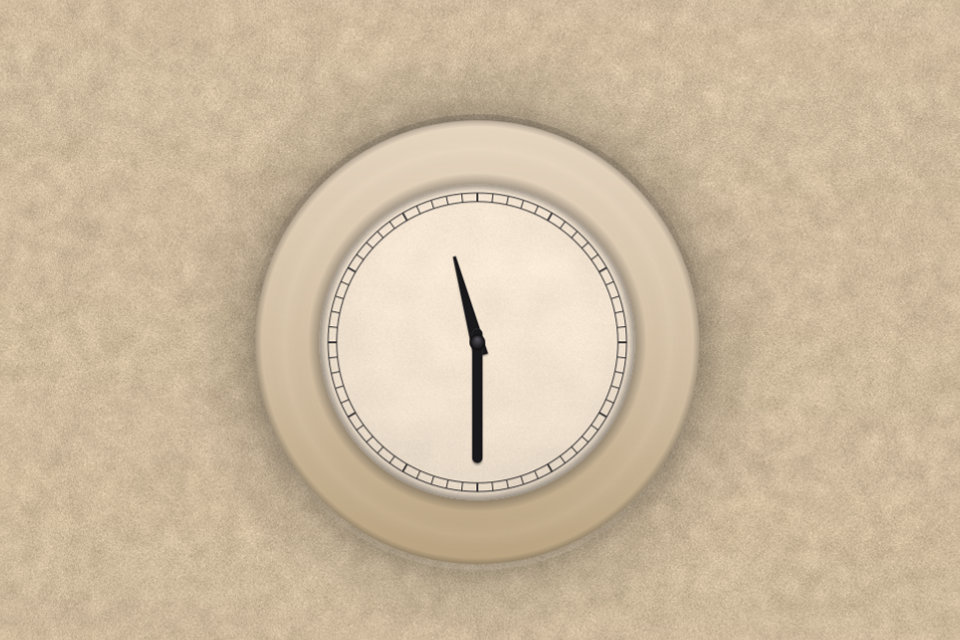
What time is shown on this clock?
11:30
